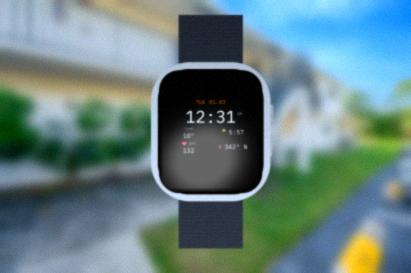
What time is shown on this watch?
12:31
